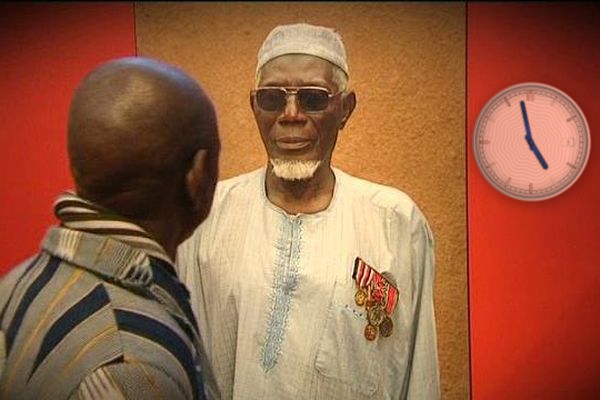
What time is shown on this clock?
4:58
